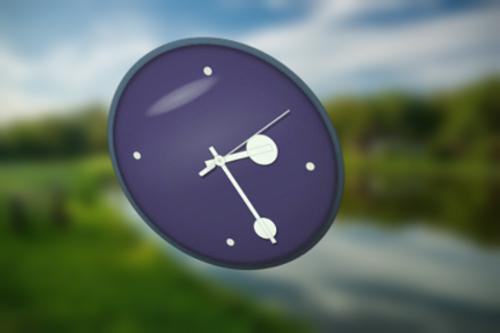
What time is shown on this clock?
2:25:09
